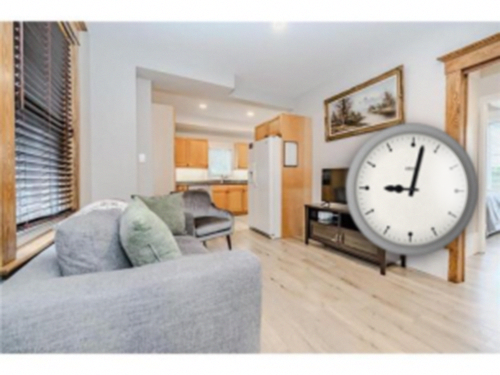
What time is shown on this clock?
9:02
